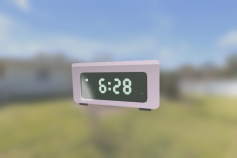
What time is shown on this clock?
6:28
